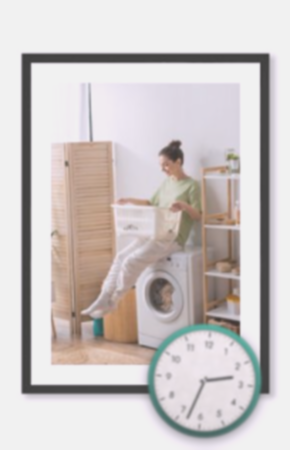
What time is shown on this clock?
2:33
